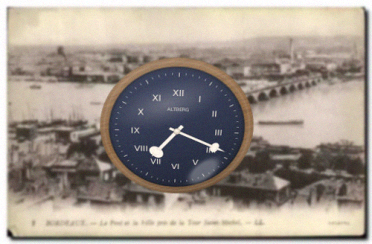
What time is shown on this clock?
7:19
